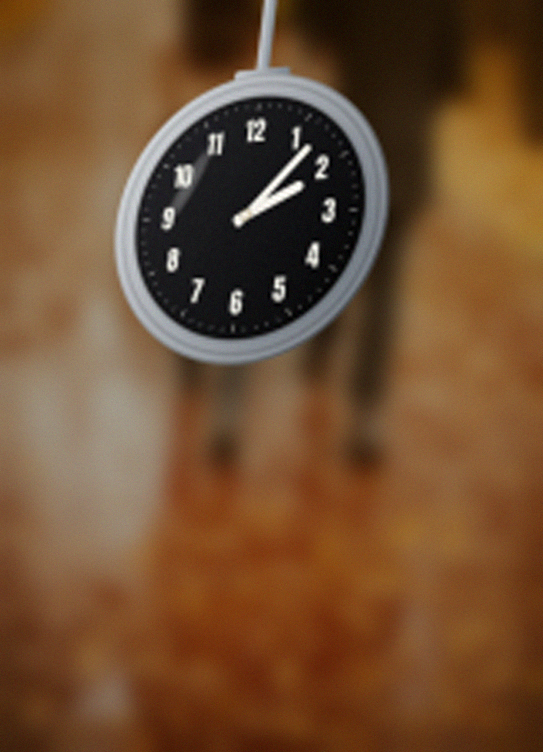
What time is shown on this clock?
2:07
